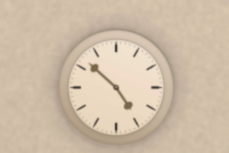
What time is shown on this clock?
4:52
